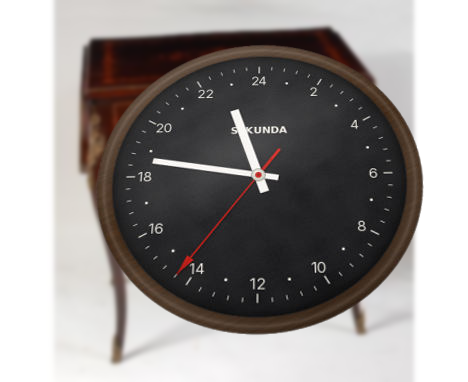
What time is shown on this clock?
22:46:36
